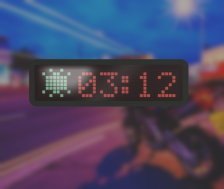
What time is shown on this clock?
3:12
